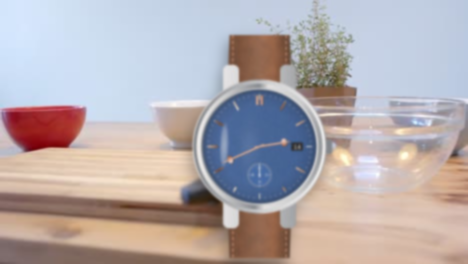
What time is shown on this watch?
2:41
